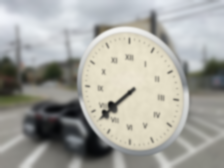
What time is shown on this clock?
7:38
